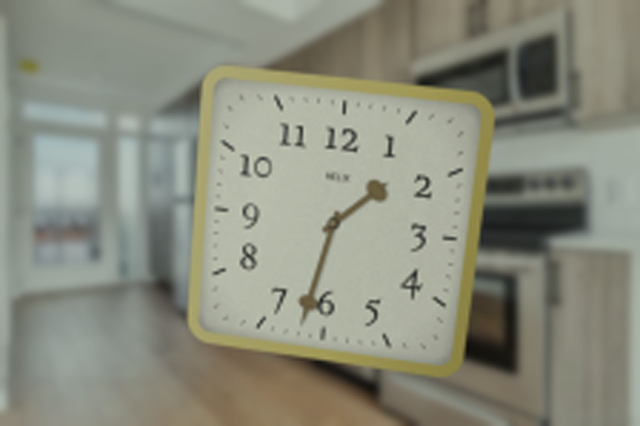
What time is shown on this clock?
1:32
